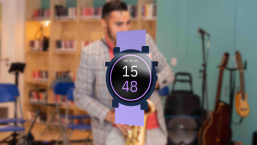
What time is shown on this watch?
15:48
